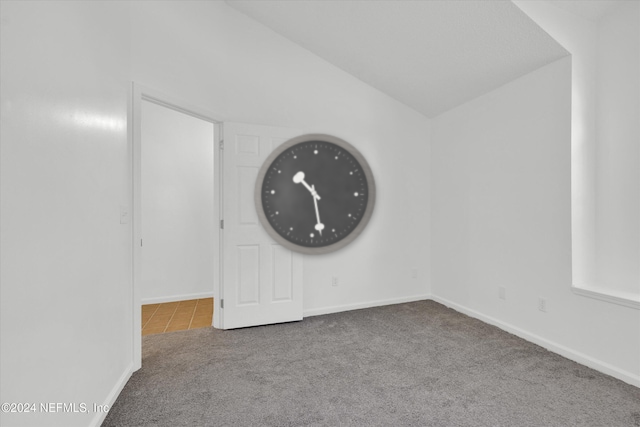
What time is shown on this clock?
10:28
